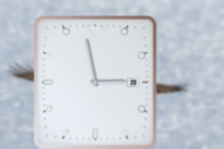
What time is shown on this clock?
2:58
